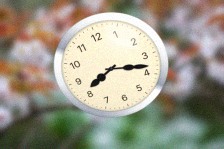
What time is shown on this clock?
8:18
